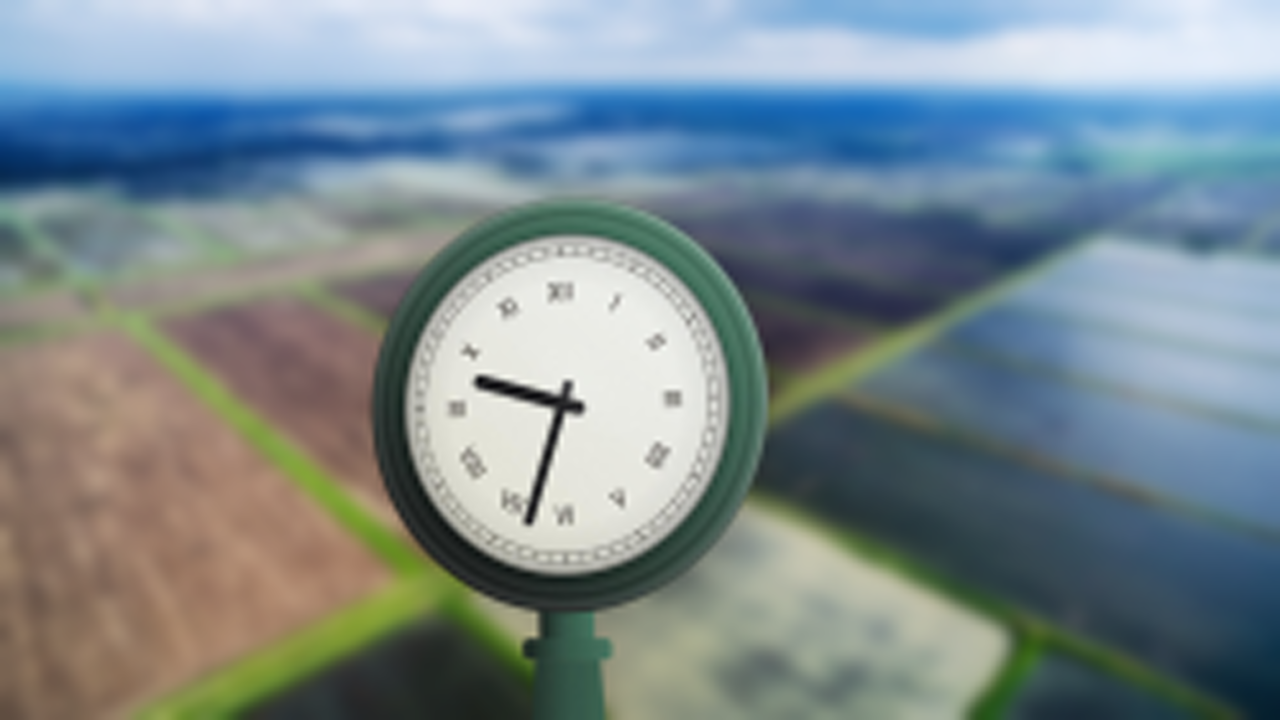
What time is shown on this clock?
9:33
